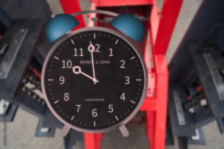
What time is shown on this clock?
9:59
